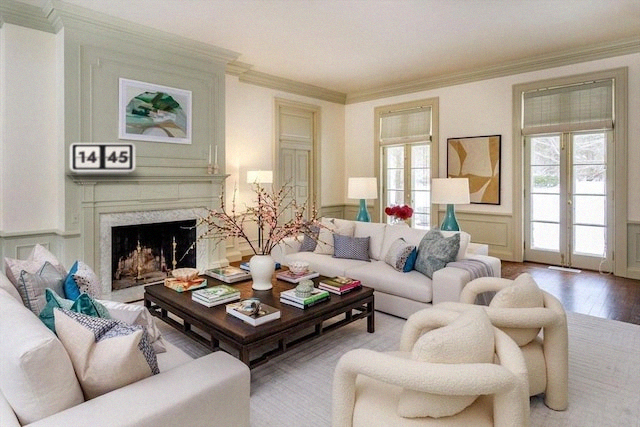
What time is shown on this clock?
14:45
